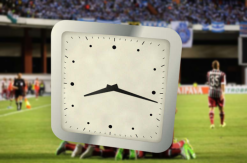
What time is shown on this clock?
8:17
